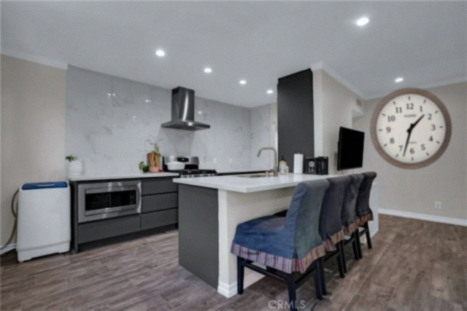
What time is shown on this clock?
1:33
